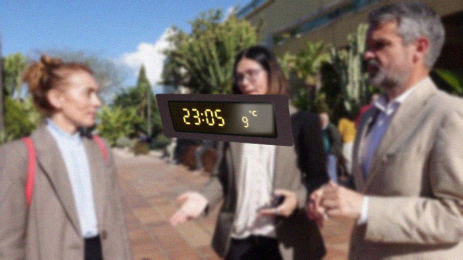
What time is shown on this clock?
23:05
